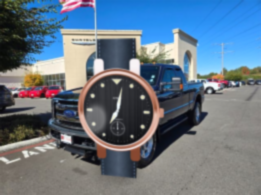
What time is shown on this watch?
7:02
